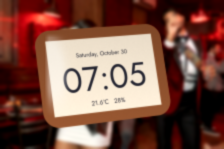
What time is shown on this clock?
7:05
